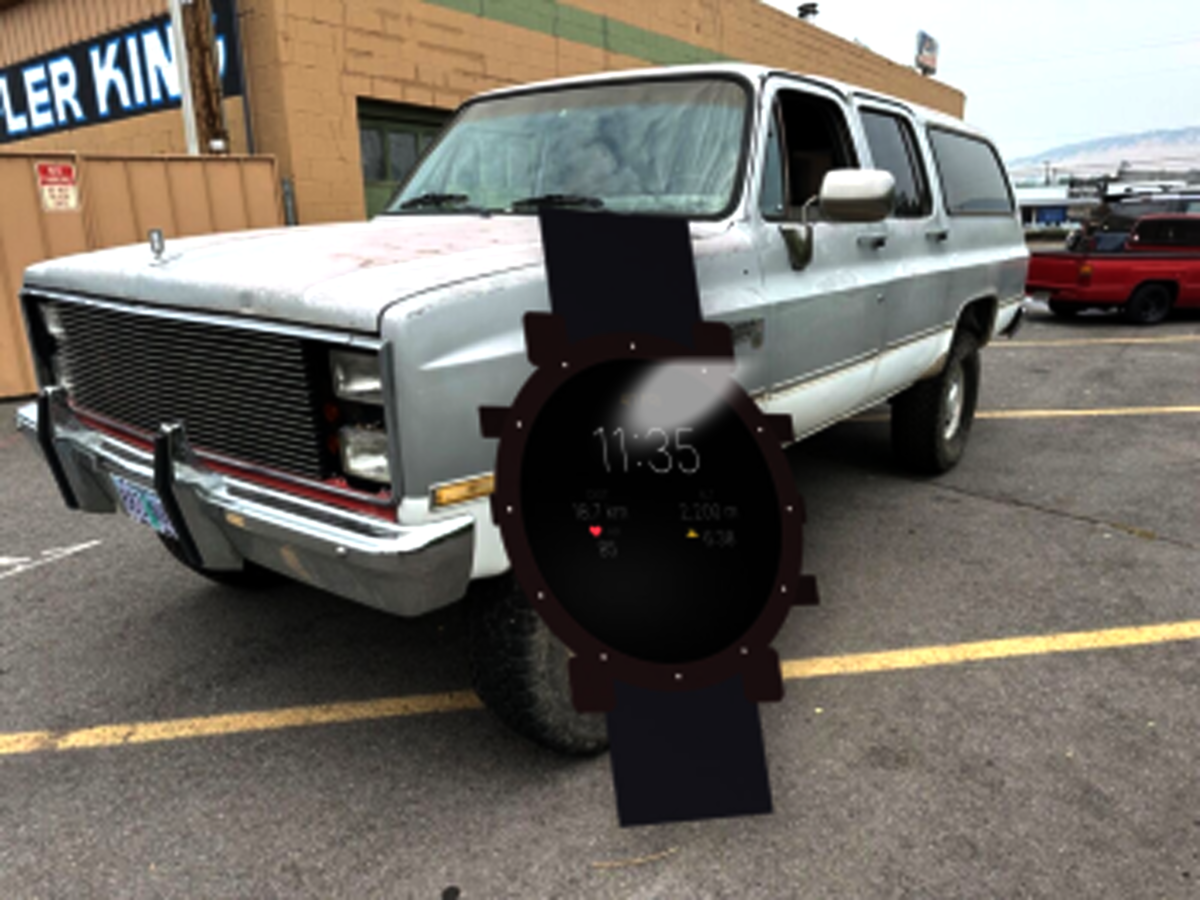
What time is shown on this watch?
11:35
